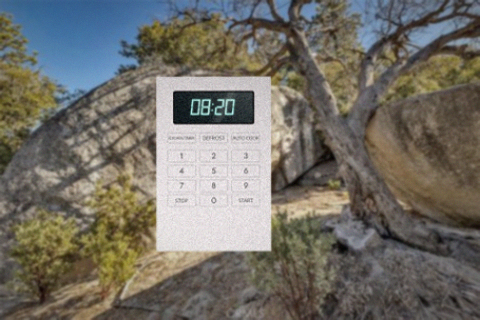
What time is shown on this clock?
8:20
